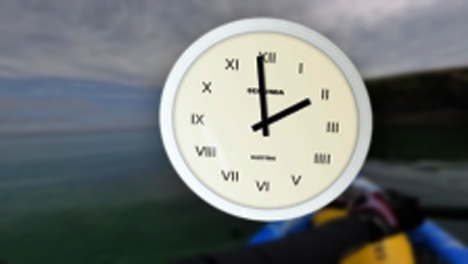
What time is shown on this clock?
1:59
